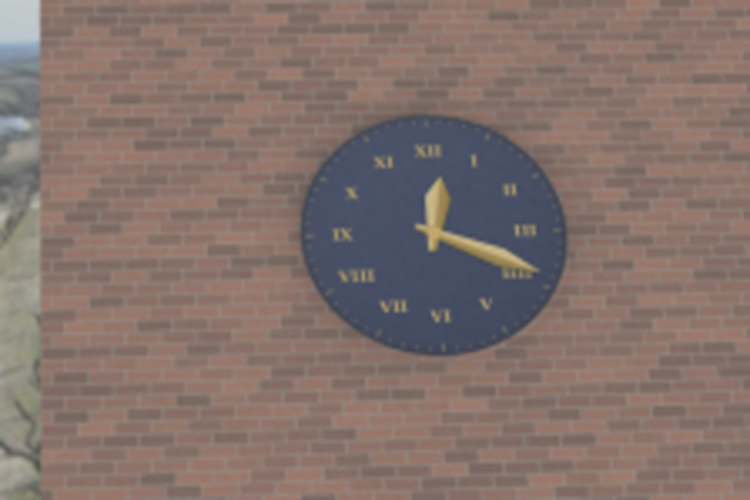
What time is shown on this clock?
12:19
